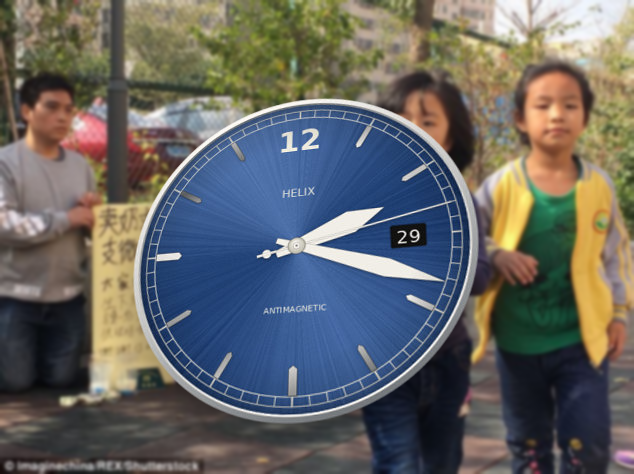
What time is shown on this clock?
2:18:13
